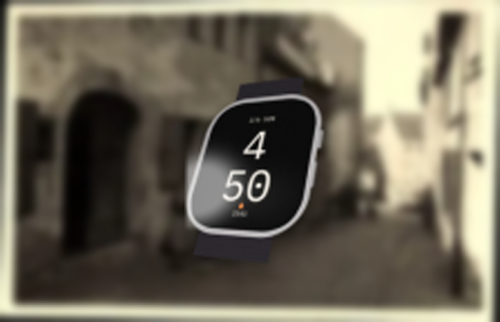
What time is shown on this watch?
4:50
